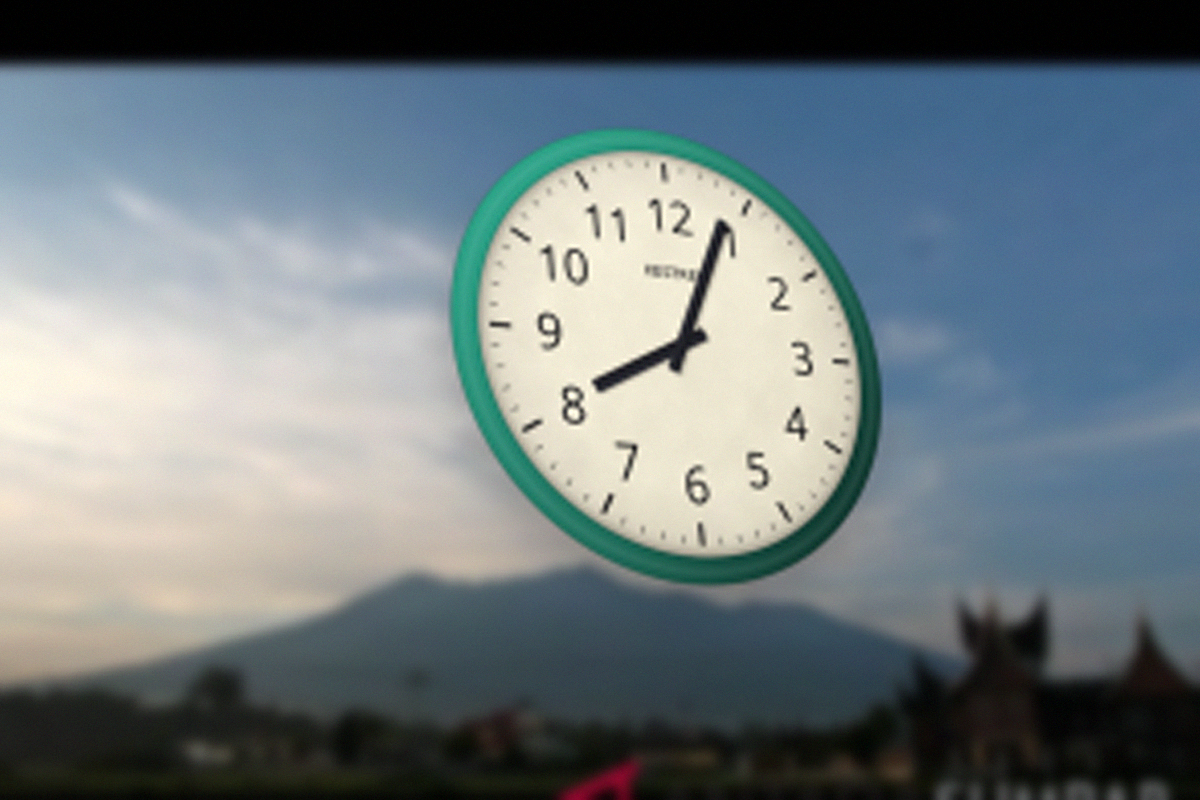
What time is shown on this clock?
8:04
